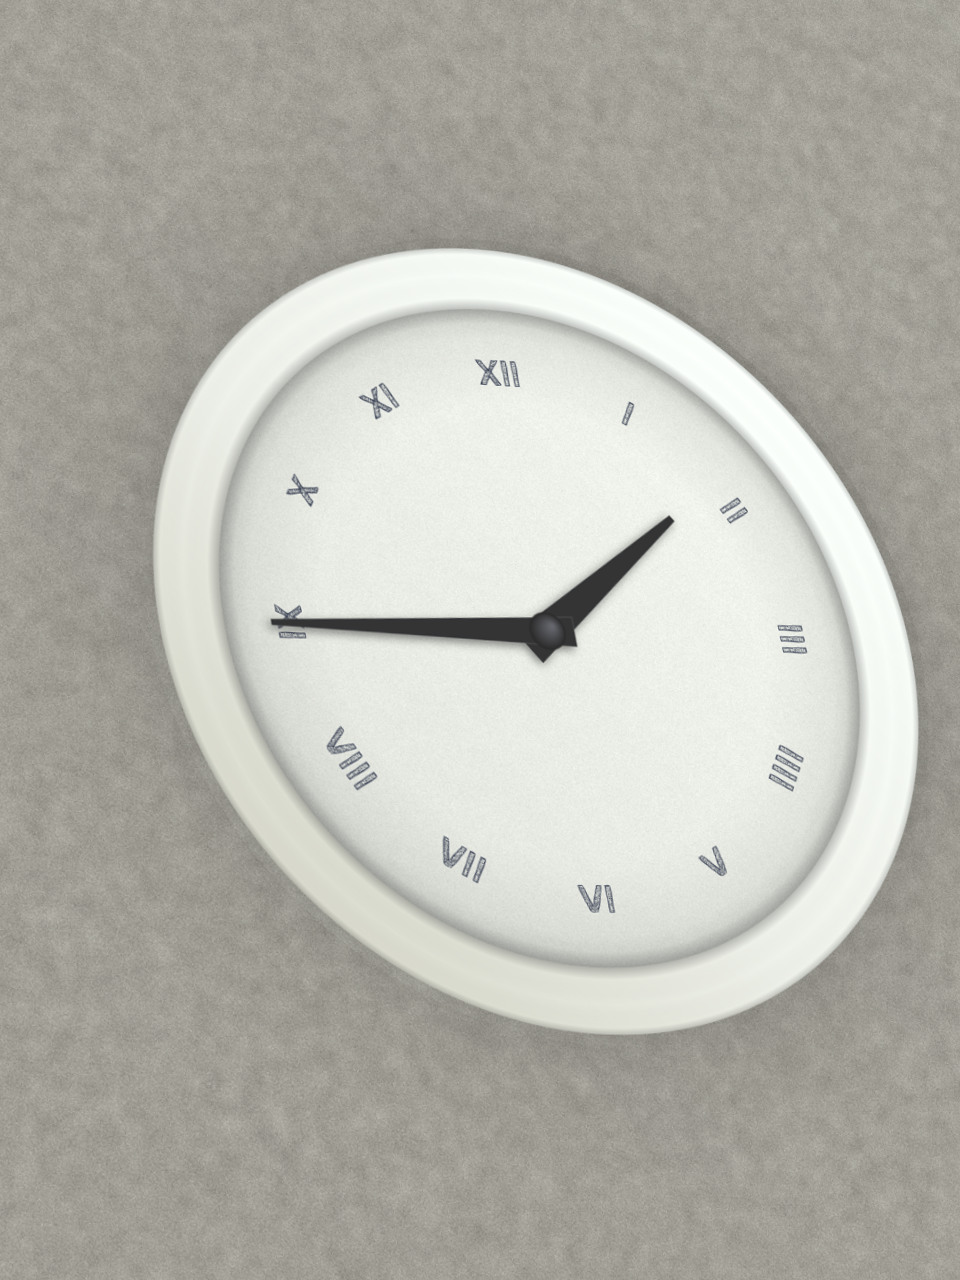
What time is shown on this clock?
1:45
